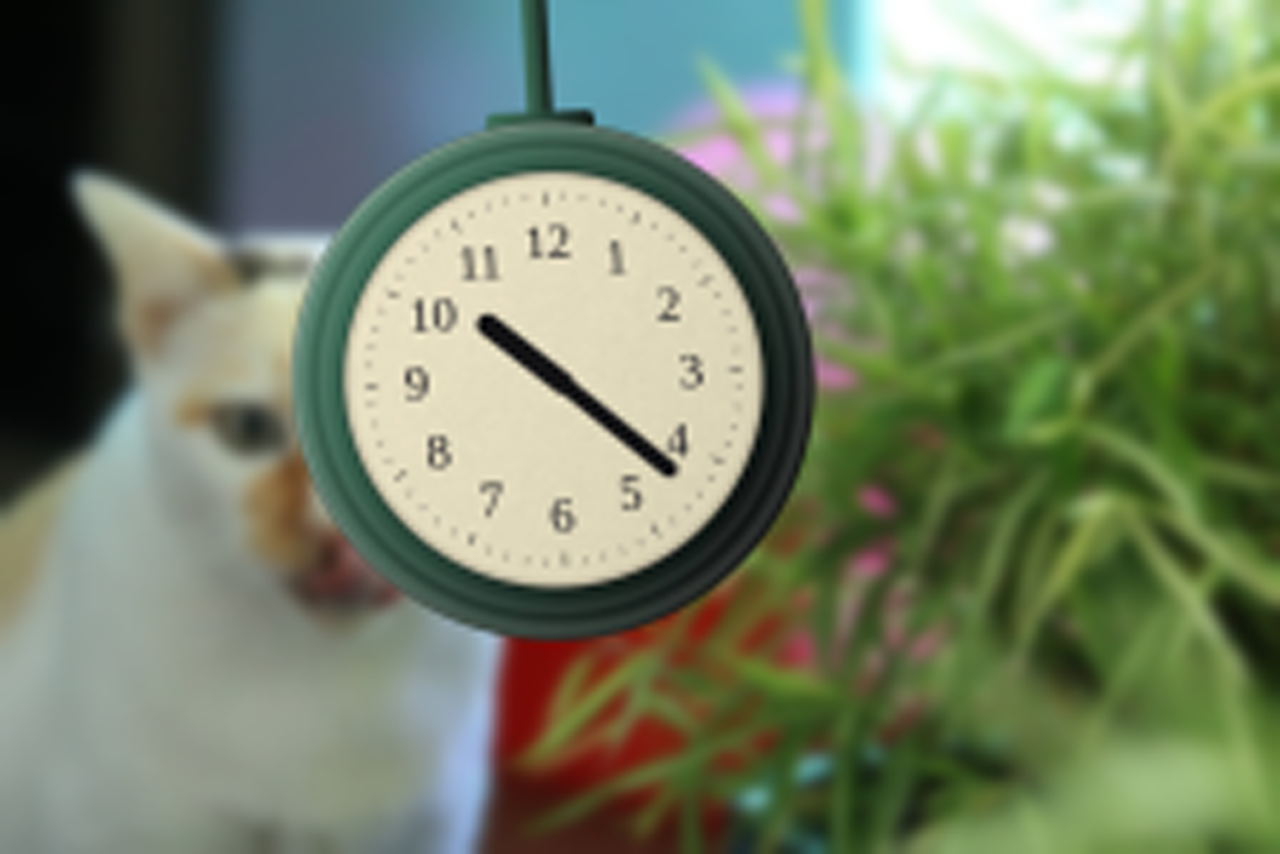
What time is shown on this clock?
10:22
